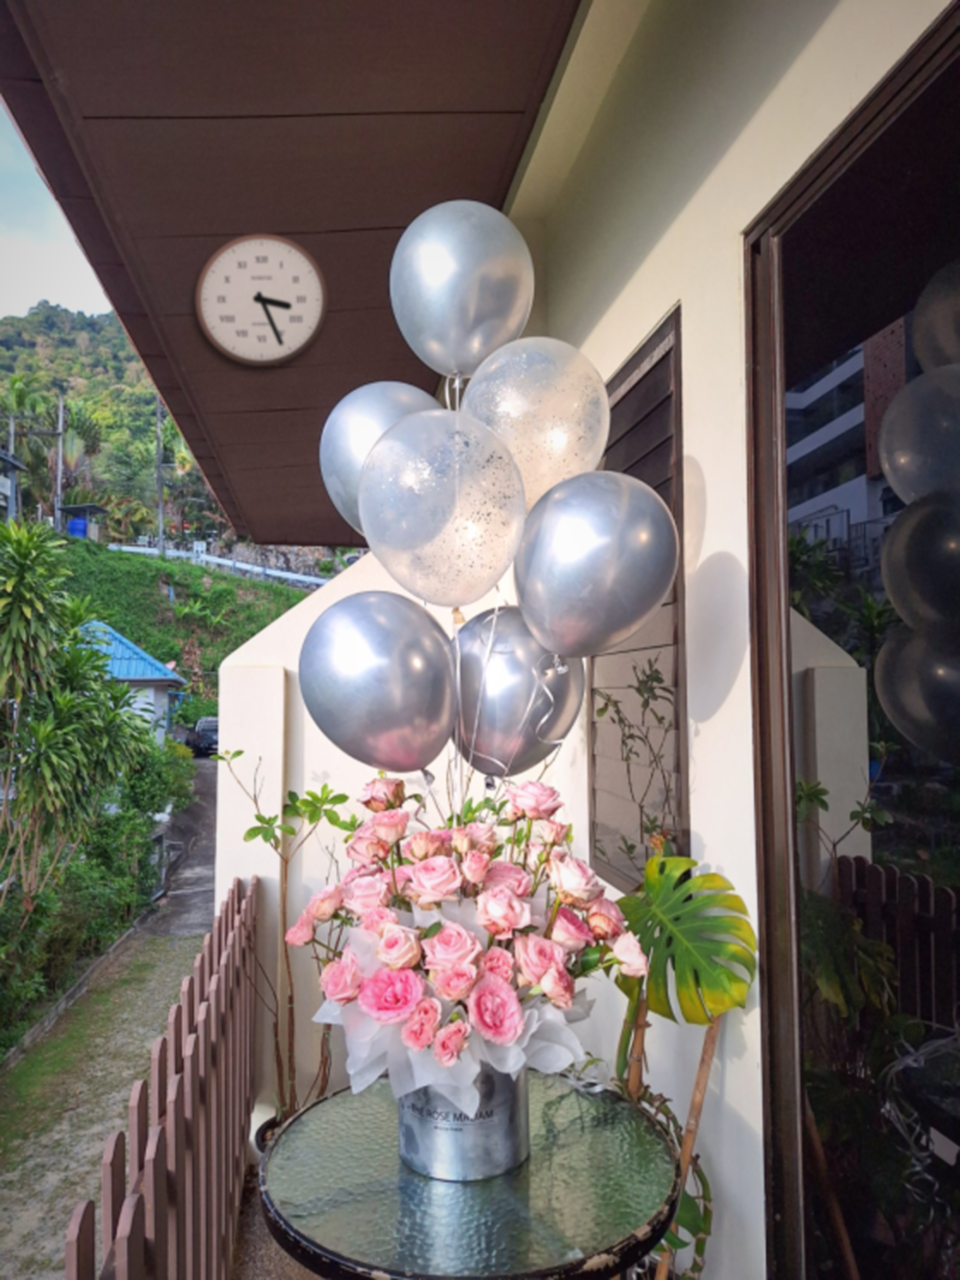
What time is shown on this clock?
3:26
